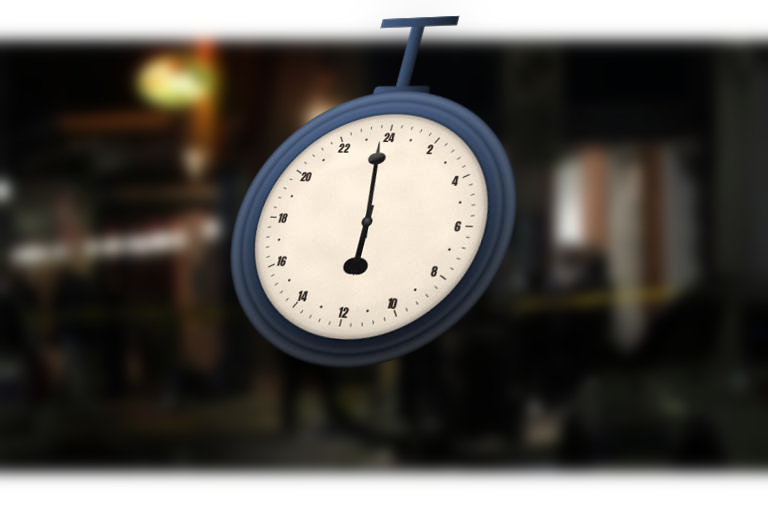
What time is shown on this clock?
11:59
